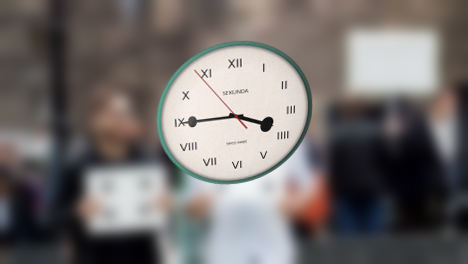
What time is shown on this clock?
3:44:54
